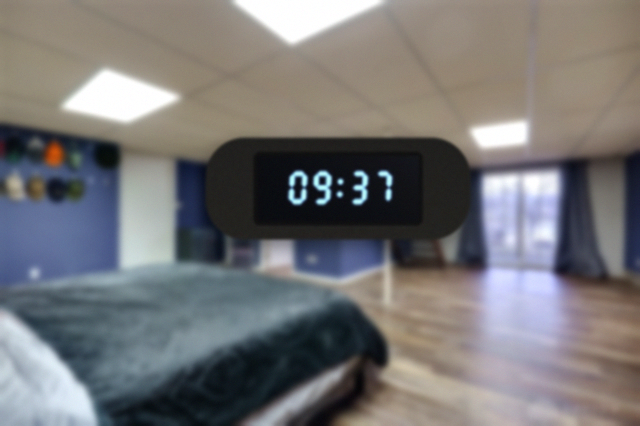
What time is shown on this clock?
9:37
